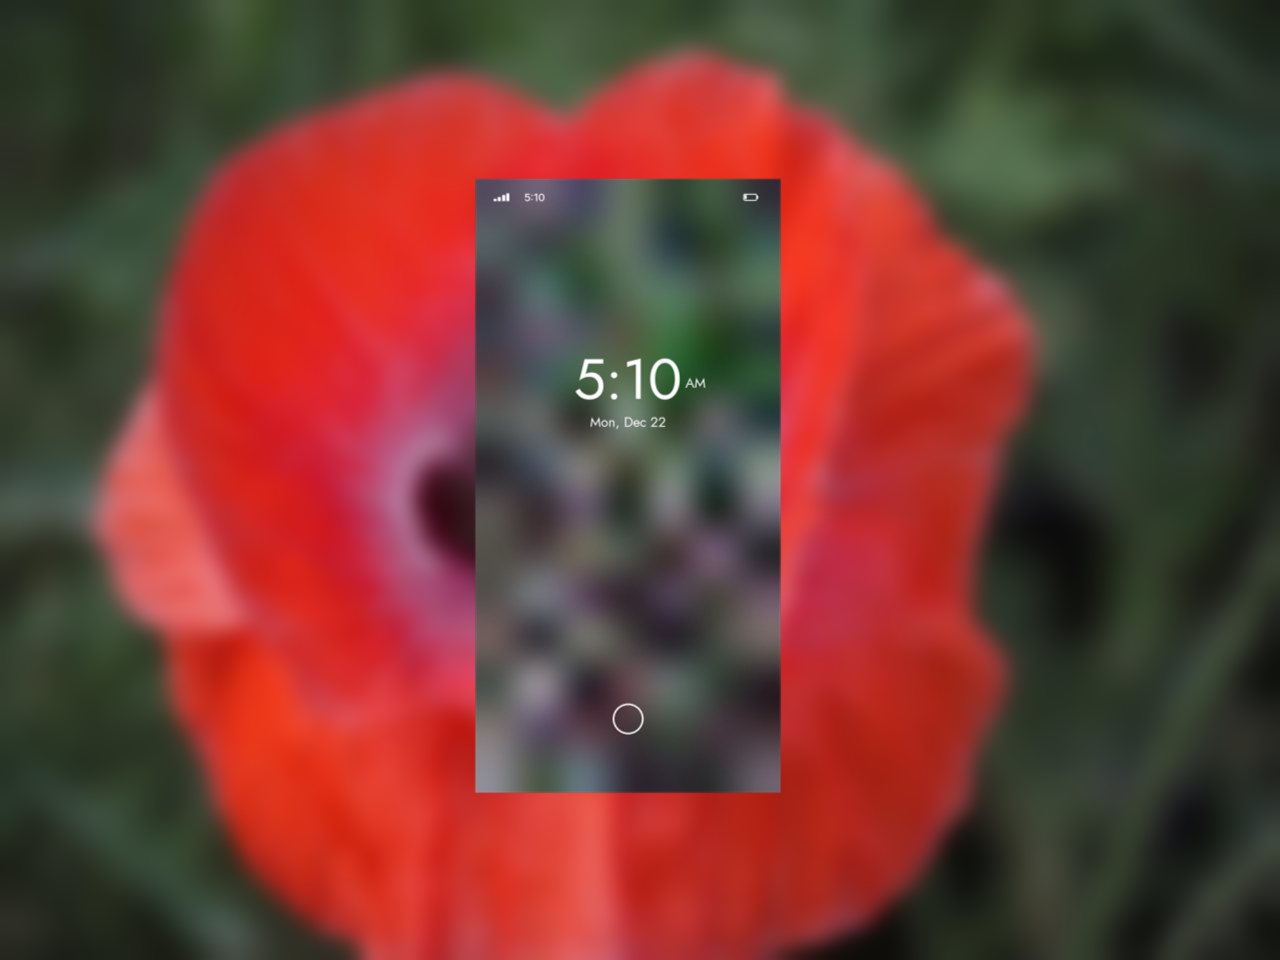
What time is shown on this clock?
5:10
